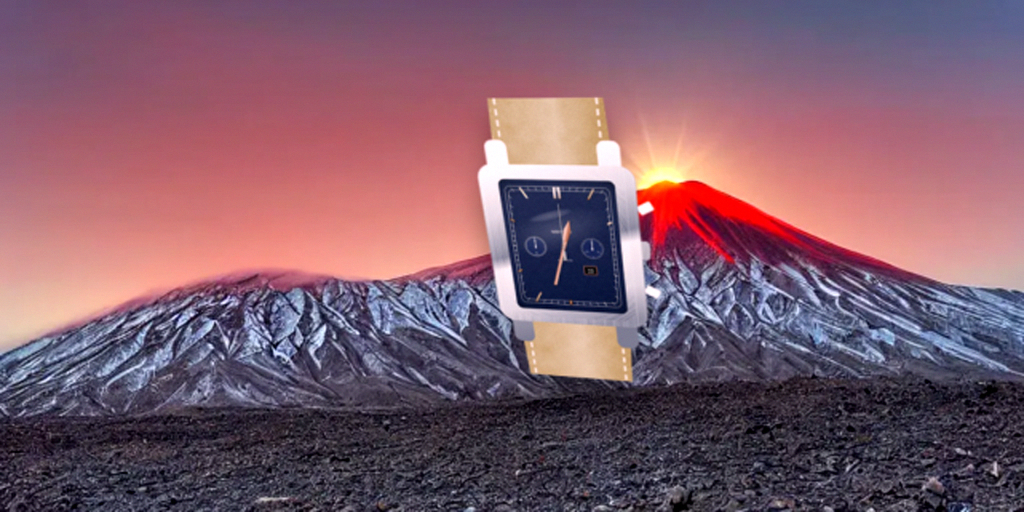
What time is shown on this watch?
12:33
